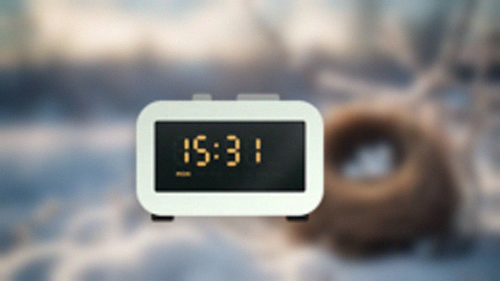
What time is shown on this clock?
15:31
